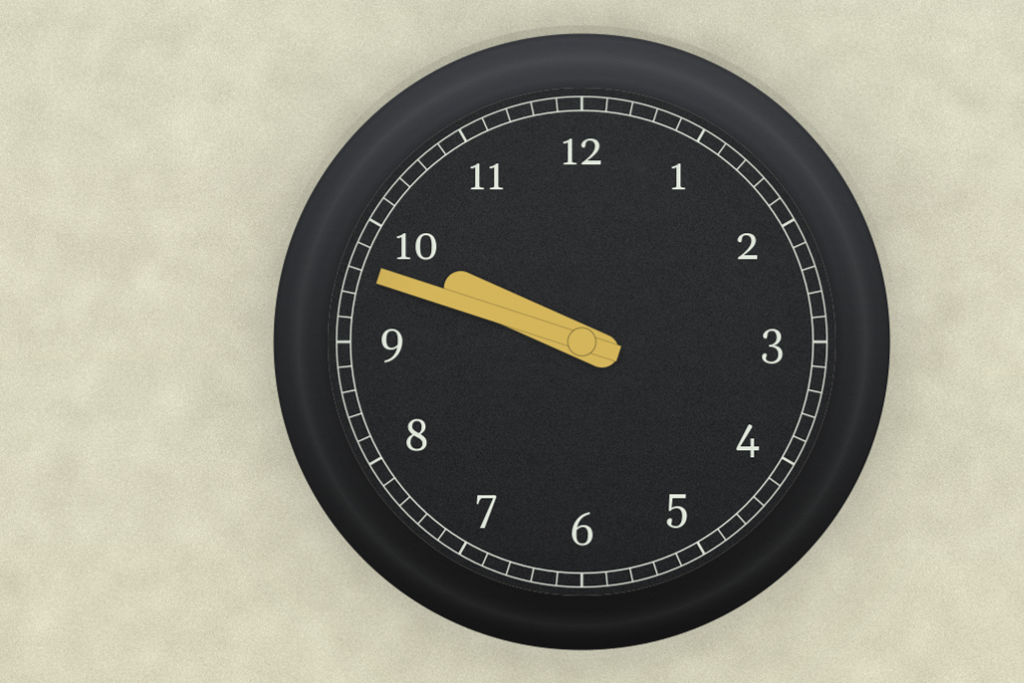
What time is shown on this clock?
9:48
